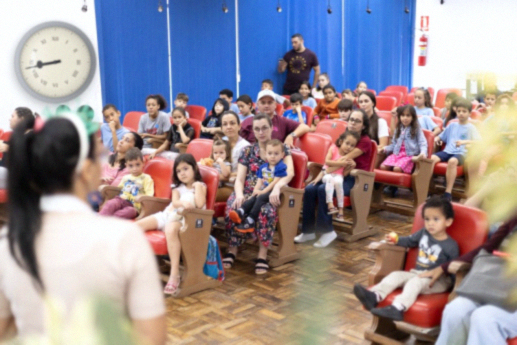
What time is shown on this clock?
8:43
